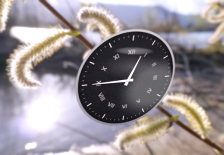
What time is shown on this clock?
12:45
